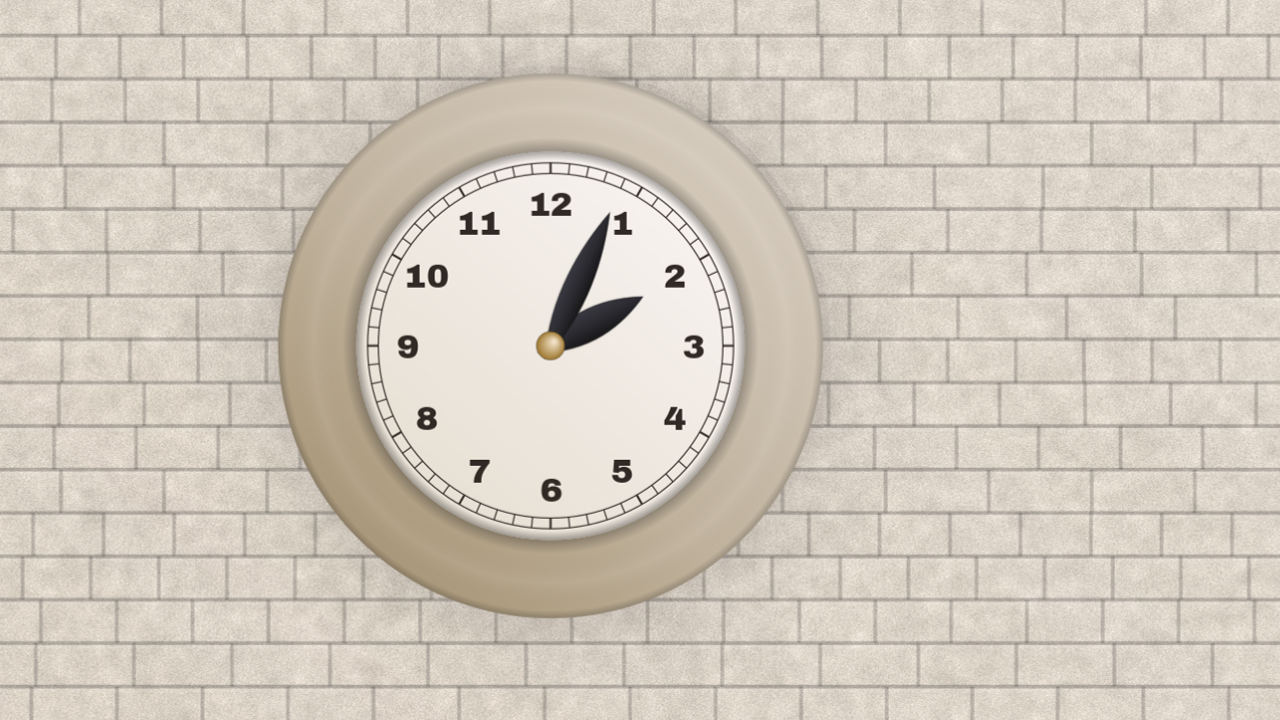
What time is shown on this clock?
2:04
